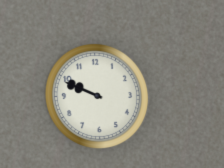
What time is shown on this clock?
9:49
